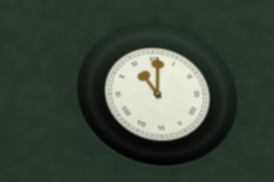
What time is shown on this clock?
11:01
